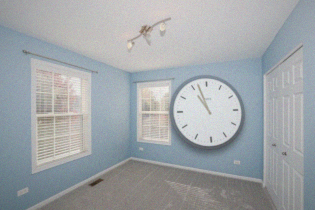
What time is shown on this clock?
10:57
